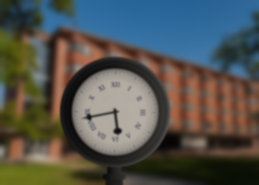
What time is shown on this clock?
5:43
